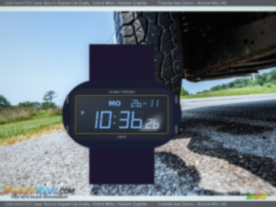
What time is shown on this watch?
10:36
